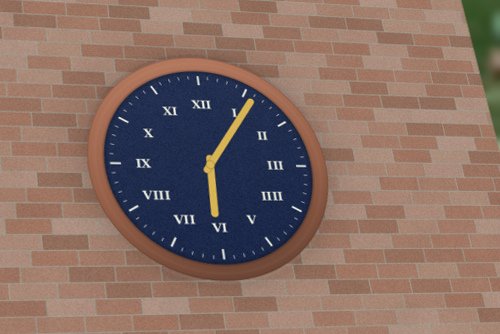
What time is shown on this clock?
6:06
